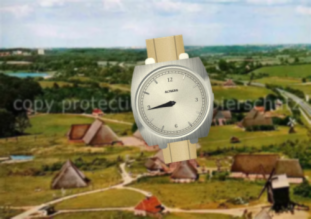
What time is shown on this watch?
8:44
